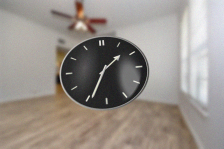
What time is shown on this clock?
1:34
